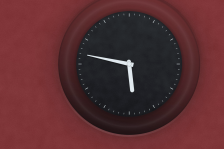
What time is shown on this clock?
5:47
